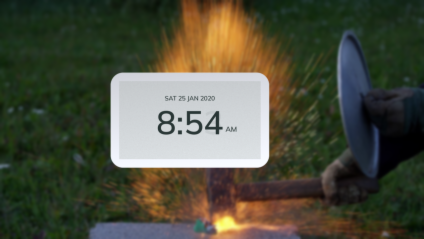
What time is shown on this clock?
8:54
